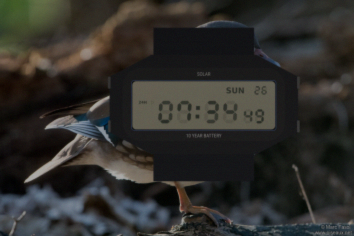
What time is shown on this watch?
7:34:49
